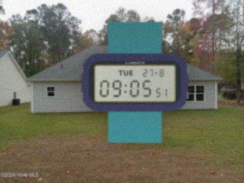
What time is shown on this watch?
9:05
